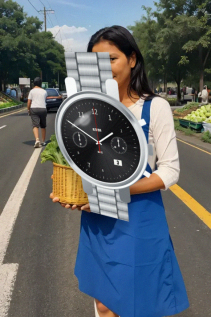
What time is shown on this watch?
1:50
